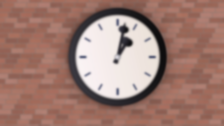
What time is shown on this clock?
1:02
